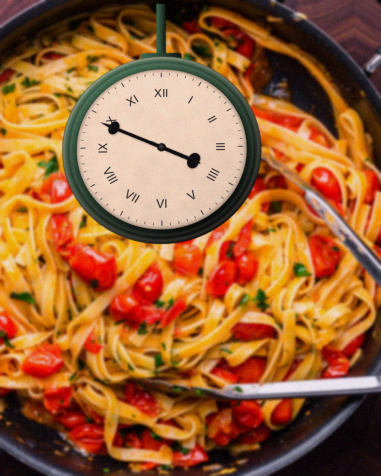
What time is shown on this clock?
3:49
